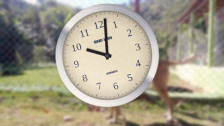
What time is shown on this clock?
10:02
